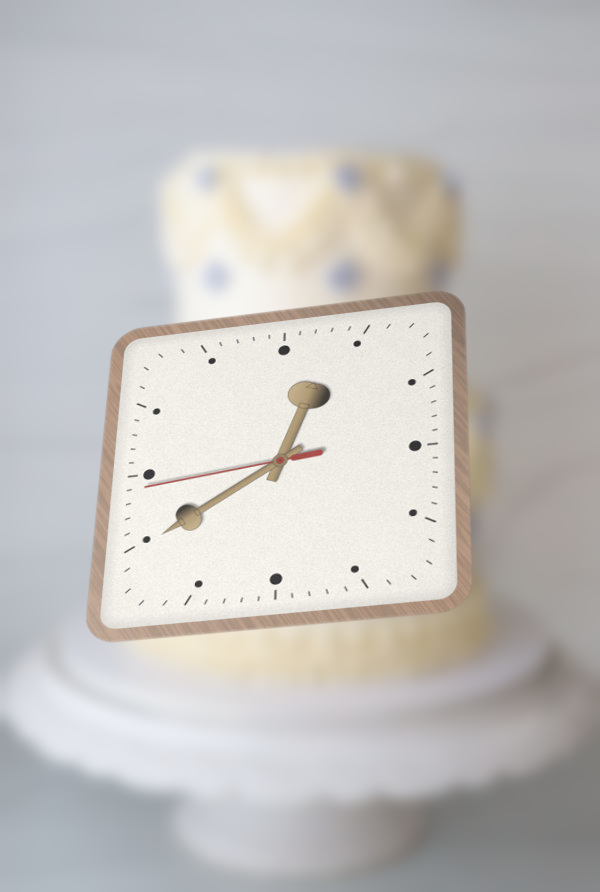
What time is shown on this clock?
12:39:44
